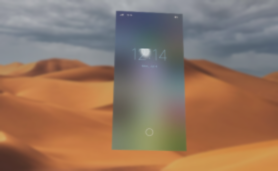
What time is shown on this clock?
12:14
